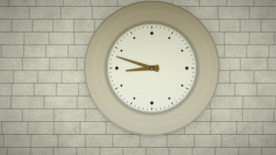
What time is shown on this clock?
8:48
